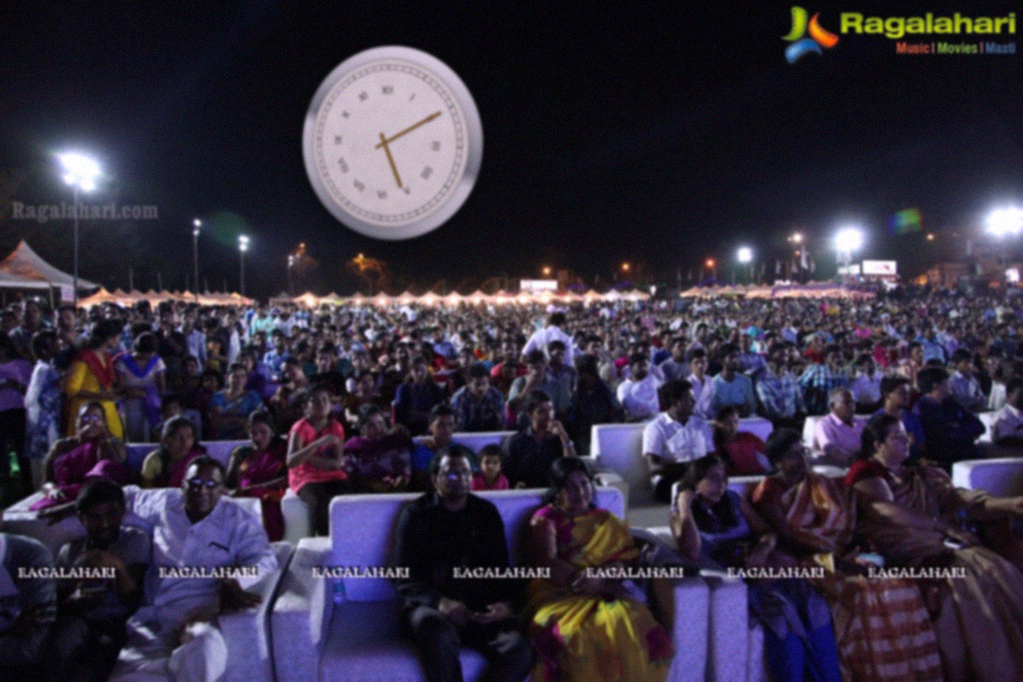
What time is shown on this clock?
5:10
